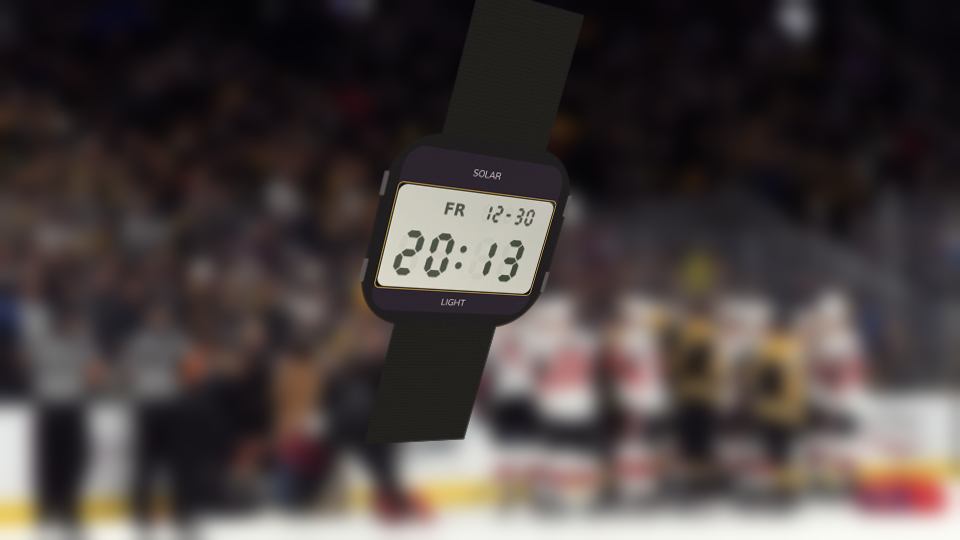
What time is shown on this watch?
20:13
